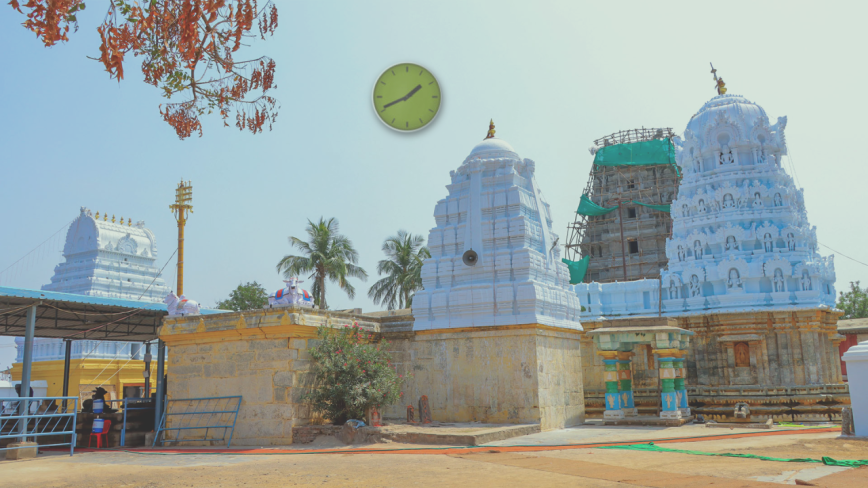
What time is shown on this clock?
1:41
